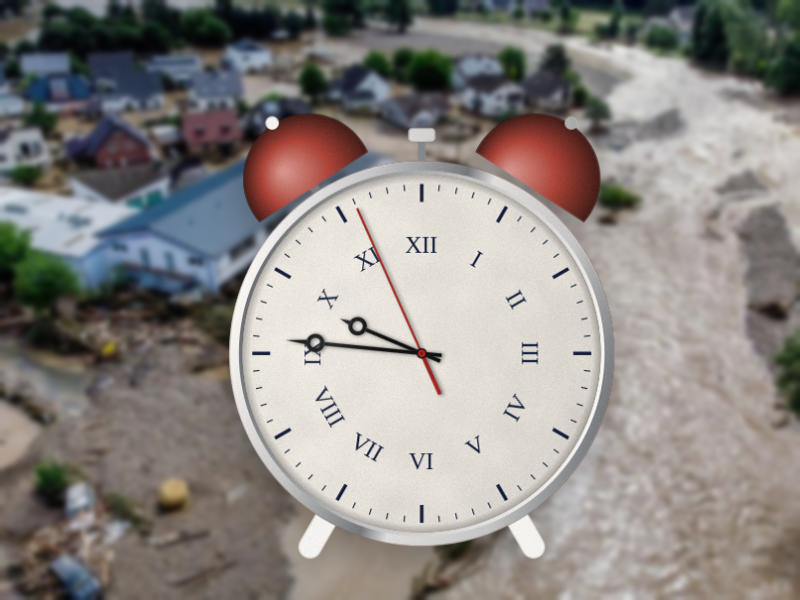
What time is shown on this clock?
9:45:56
